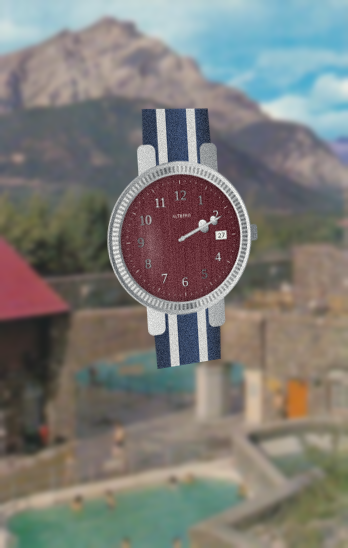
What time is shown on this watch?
2:11
